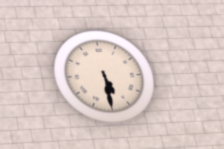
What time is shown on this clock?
5:30
